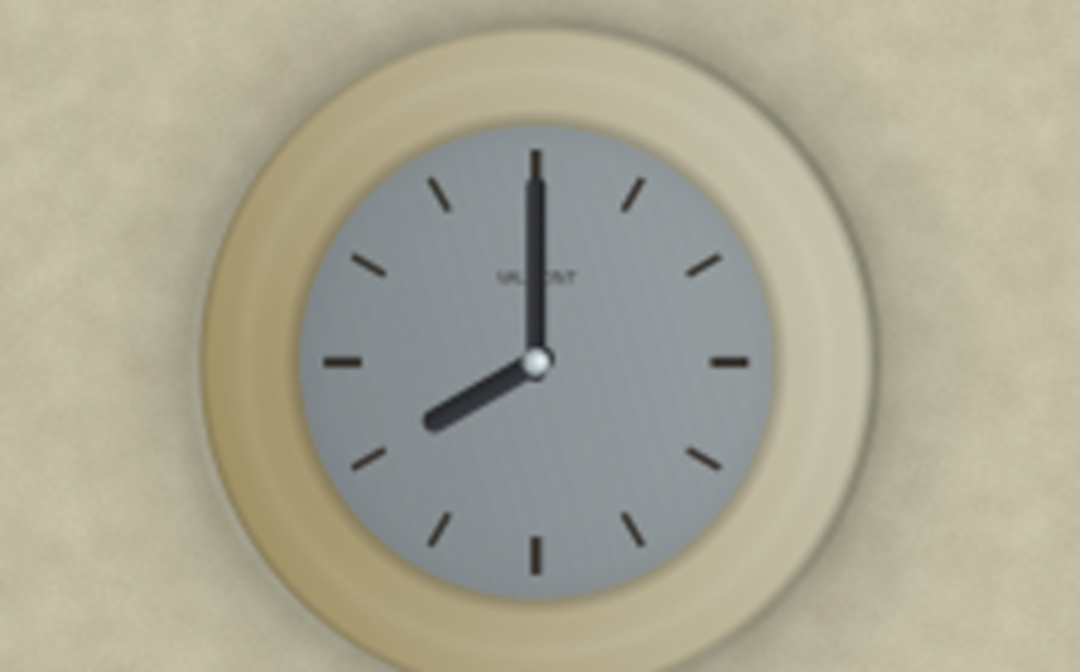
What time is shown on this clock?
8:00
